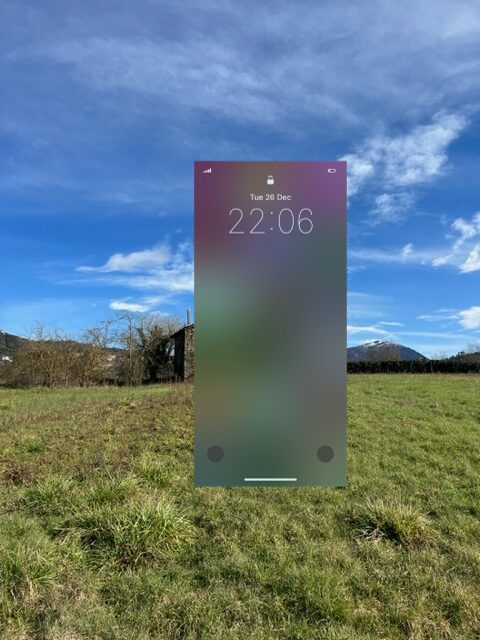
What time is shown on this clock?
22:06
